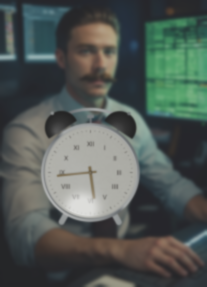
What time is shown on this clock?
5:44
